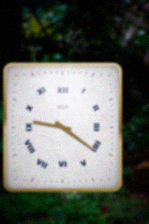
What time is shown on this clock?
9:21
